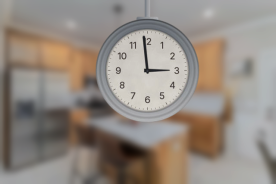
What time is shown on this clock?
2:59
